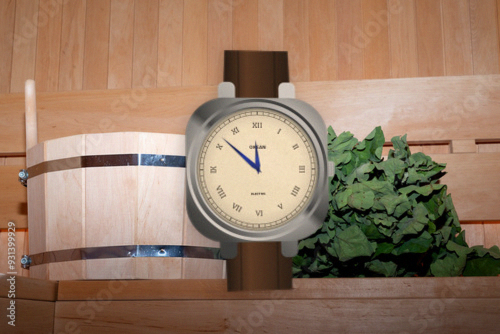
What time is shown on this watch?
11:52
